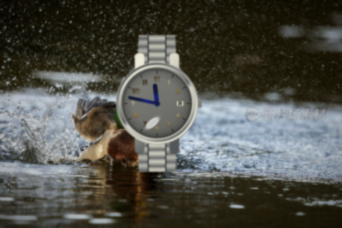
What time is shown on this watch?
11:47
